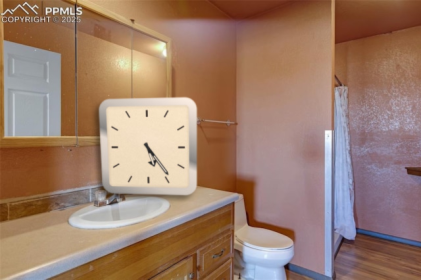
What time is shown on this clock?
5:24
